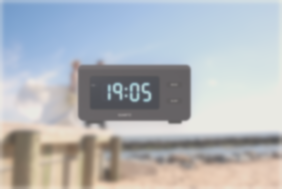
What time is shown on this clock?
19:05
